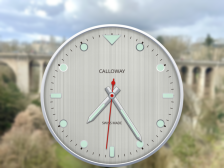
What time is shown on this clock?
7:24:31
